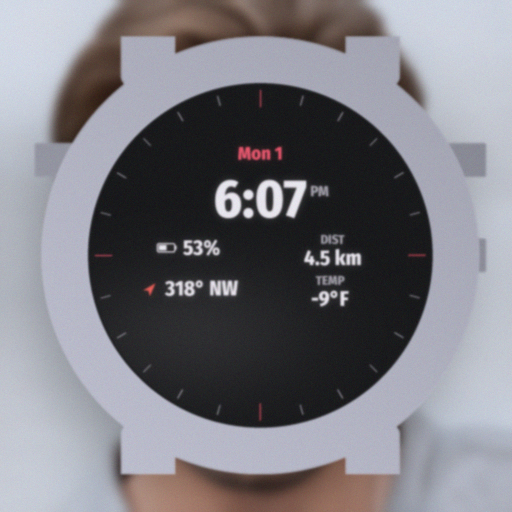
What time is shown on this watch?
6:07
